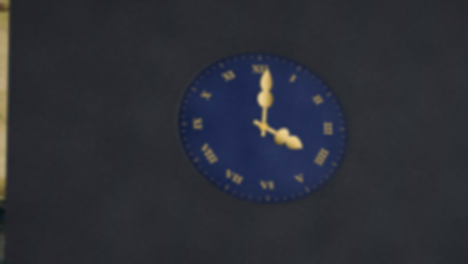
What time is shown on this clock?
4:01
